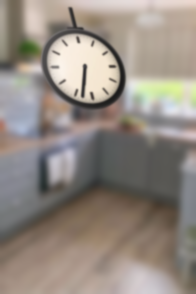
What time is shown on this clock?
6:33
